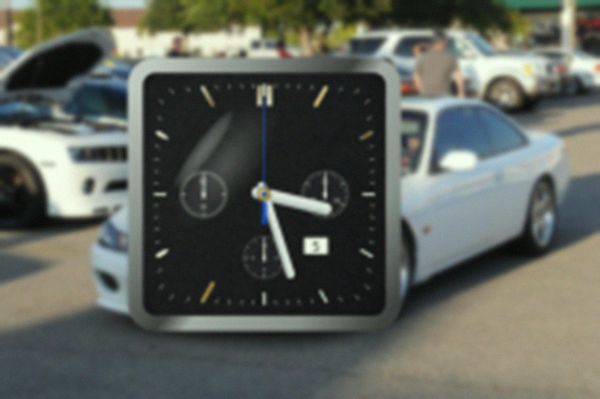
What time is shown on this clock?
3:27
